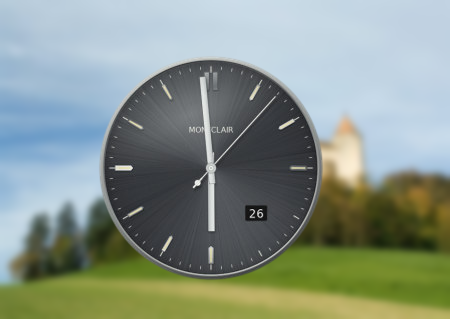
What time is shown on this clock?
5:59:07
